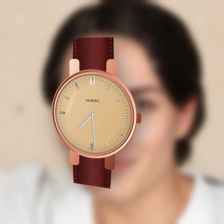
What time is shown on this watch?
7:29
